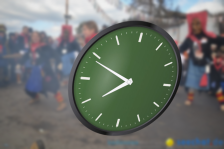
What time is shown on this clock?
7:49
